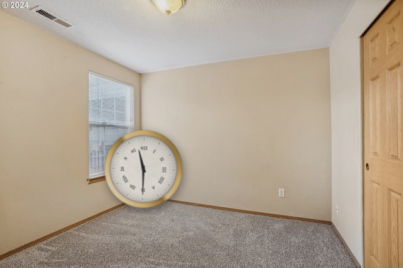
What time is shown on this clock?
11:30
